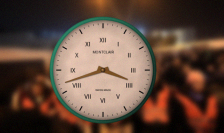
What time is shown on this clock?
3:42
